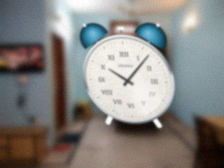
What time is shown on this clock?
10:07
